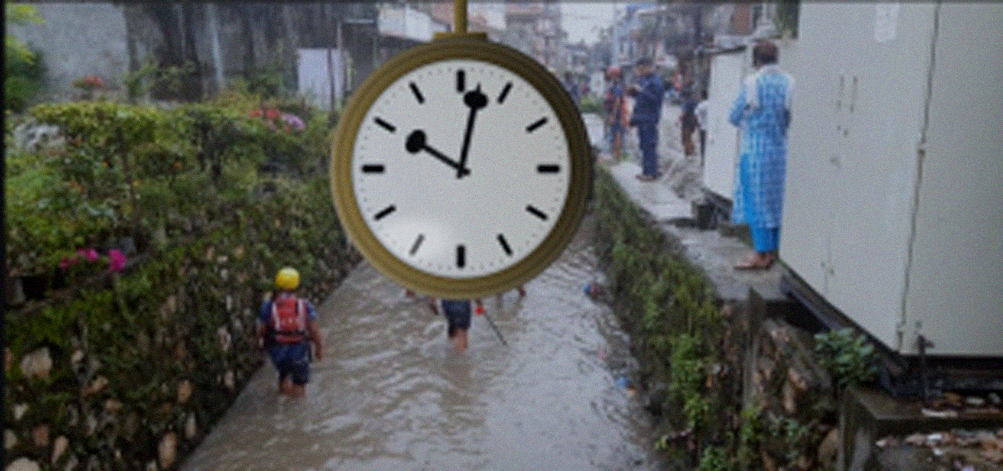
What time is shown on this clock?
10:02
